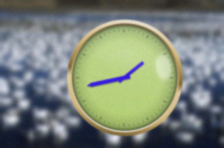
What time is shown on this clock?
1:43
